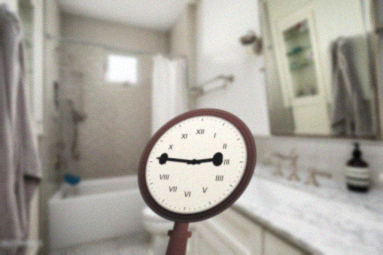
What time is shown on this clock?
2:46
